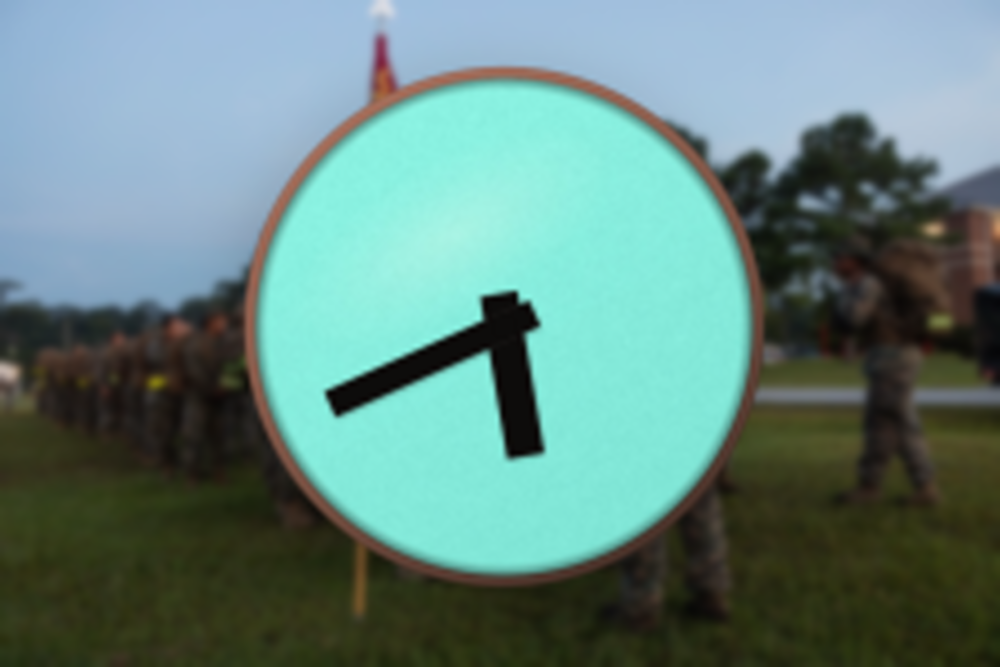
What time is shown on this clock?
5:41
